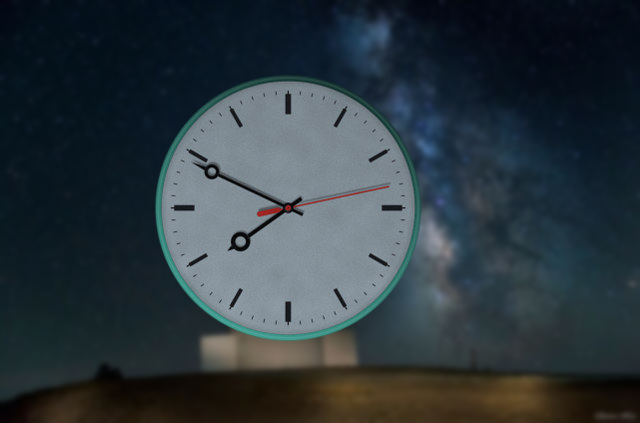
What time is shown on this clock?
7:49:13
